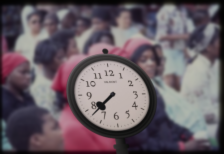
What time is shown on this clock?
7:38
